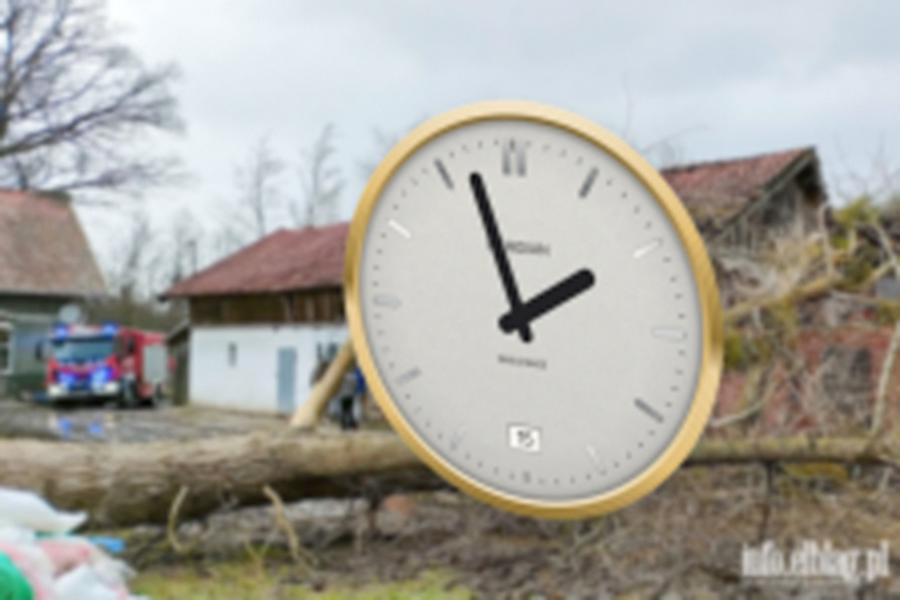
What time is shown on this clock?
1:57
